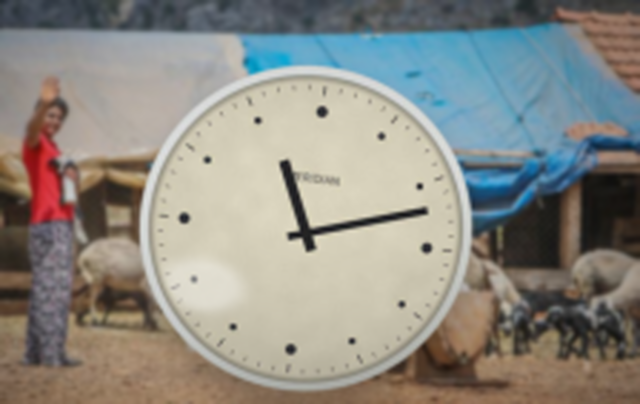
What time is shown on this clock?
11:12
